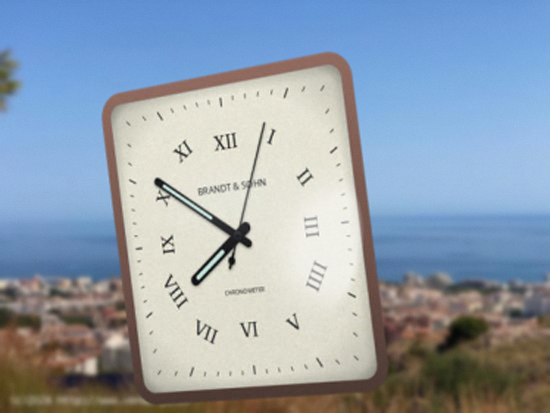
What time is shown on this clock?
7:51:04
